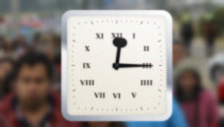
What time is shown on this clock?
12:15
